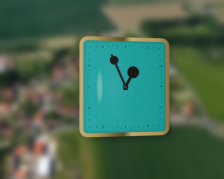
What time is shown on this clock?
12:56
